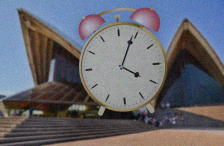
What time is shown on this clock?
4:04
